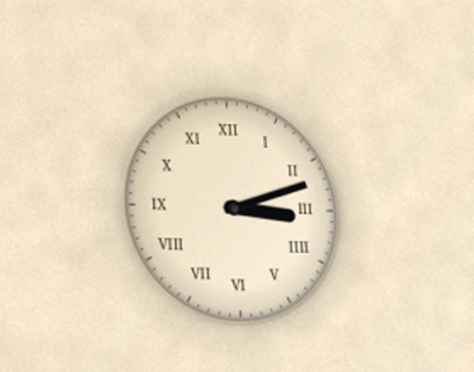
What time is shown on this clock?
3:12
